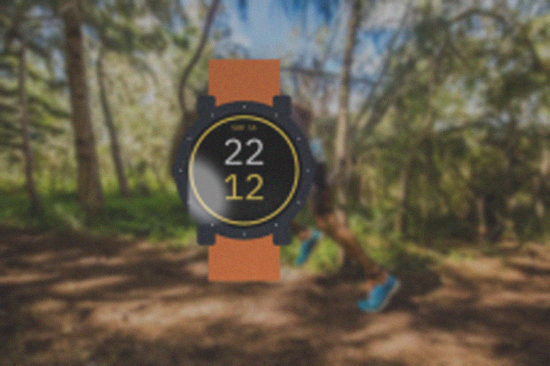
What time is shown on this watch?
22:12
